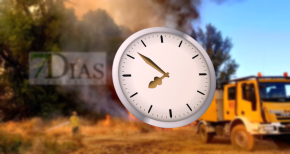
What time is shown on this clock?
7:52
